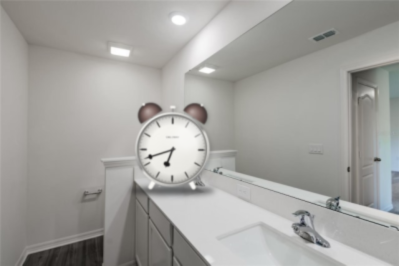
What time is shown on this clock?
6:42
